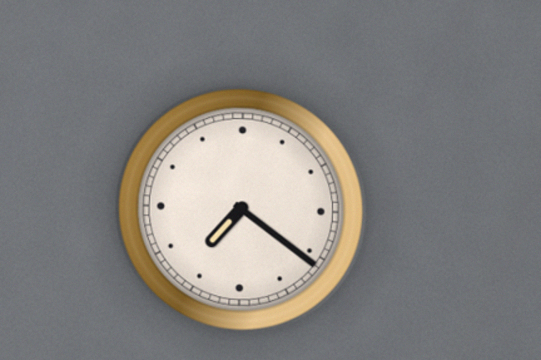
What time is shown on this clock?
7:21
